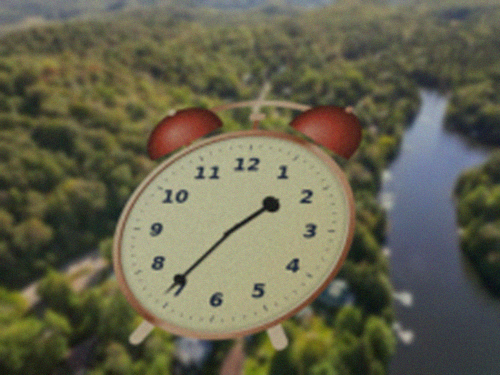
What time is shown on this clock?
1:36
